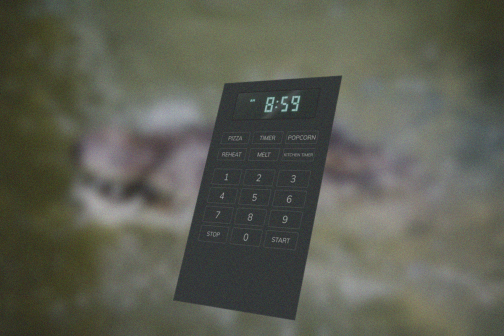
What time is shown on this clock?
8:59
